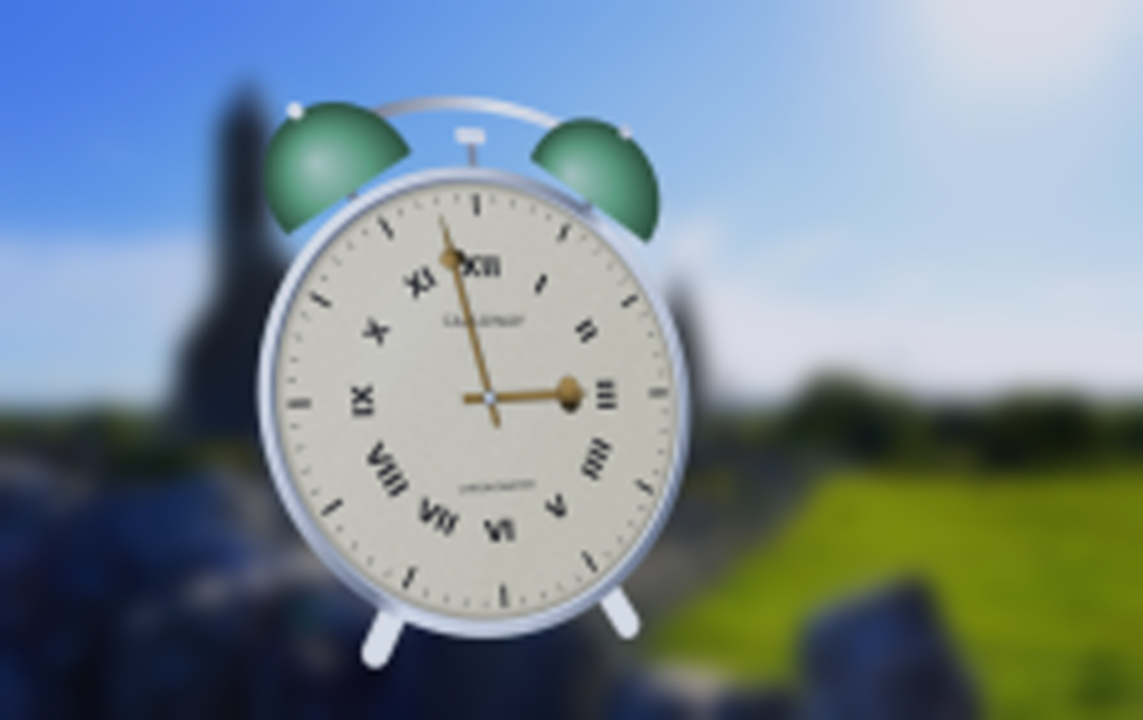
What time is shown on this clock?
2:58
